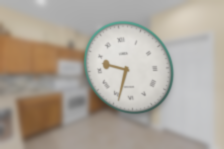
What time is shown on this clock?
9:34
